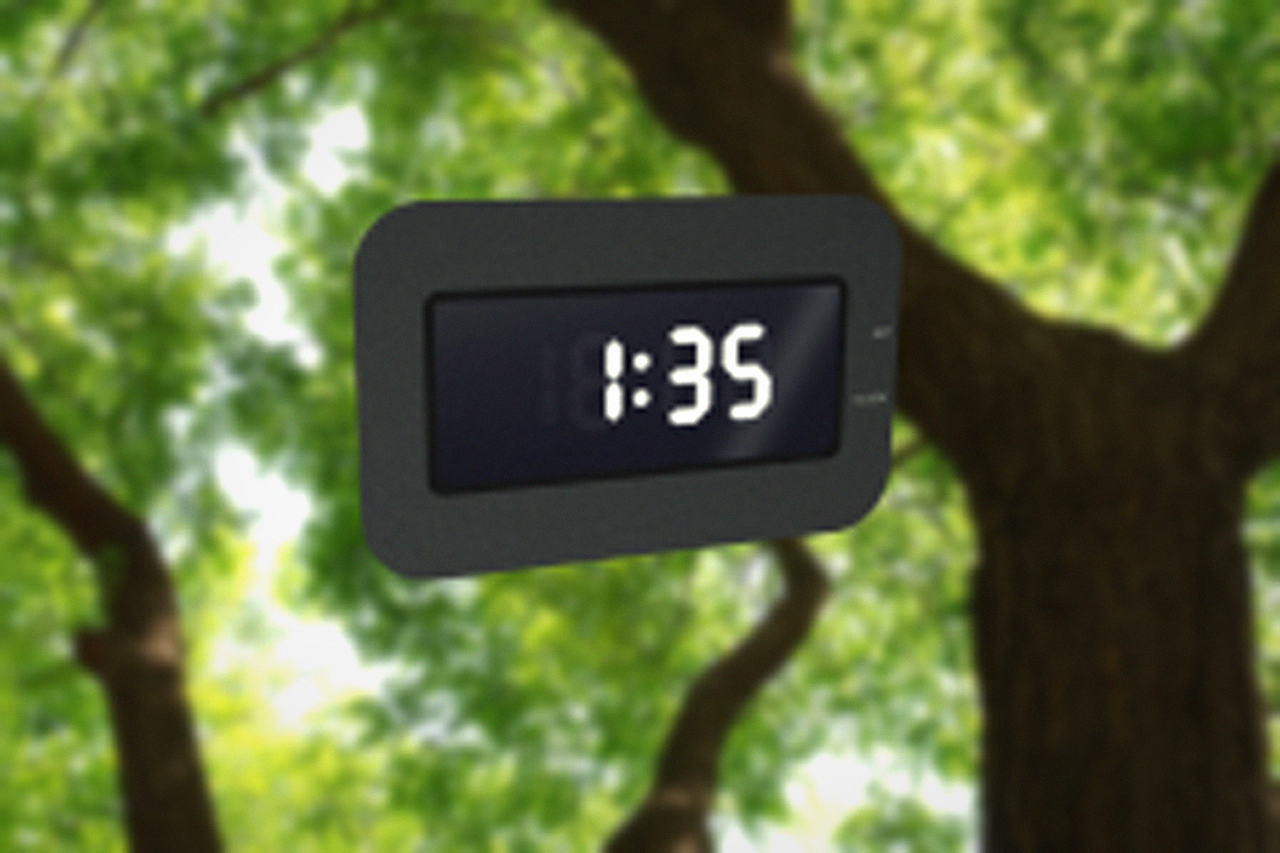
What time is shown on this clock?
1:35
